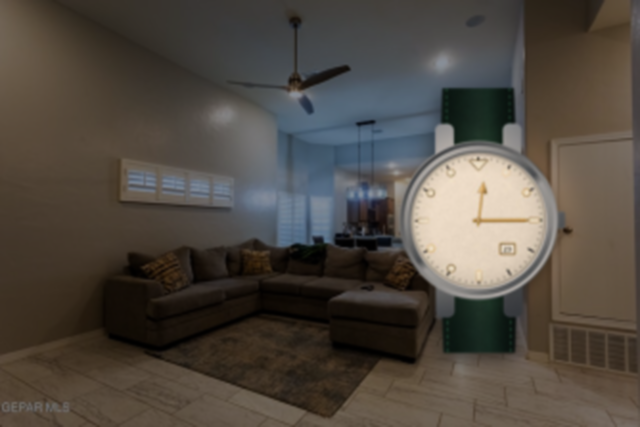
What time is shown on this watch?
12:15
